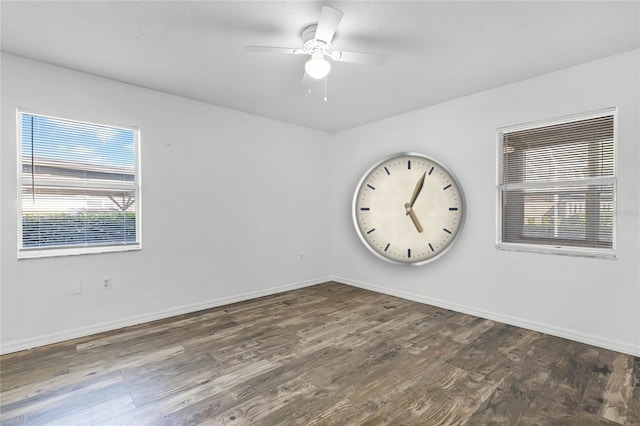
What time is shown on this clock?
5:04
